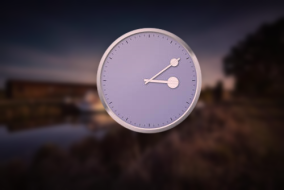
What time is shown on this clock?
3:09
